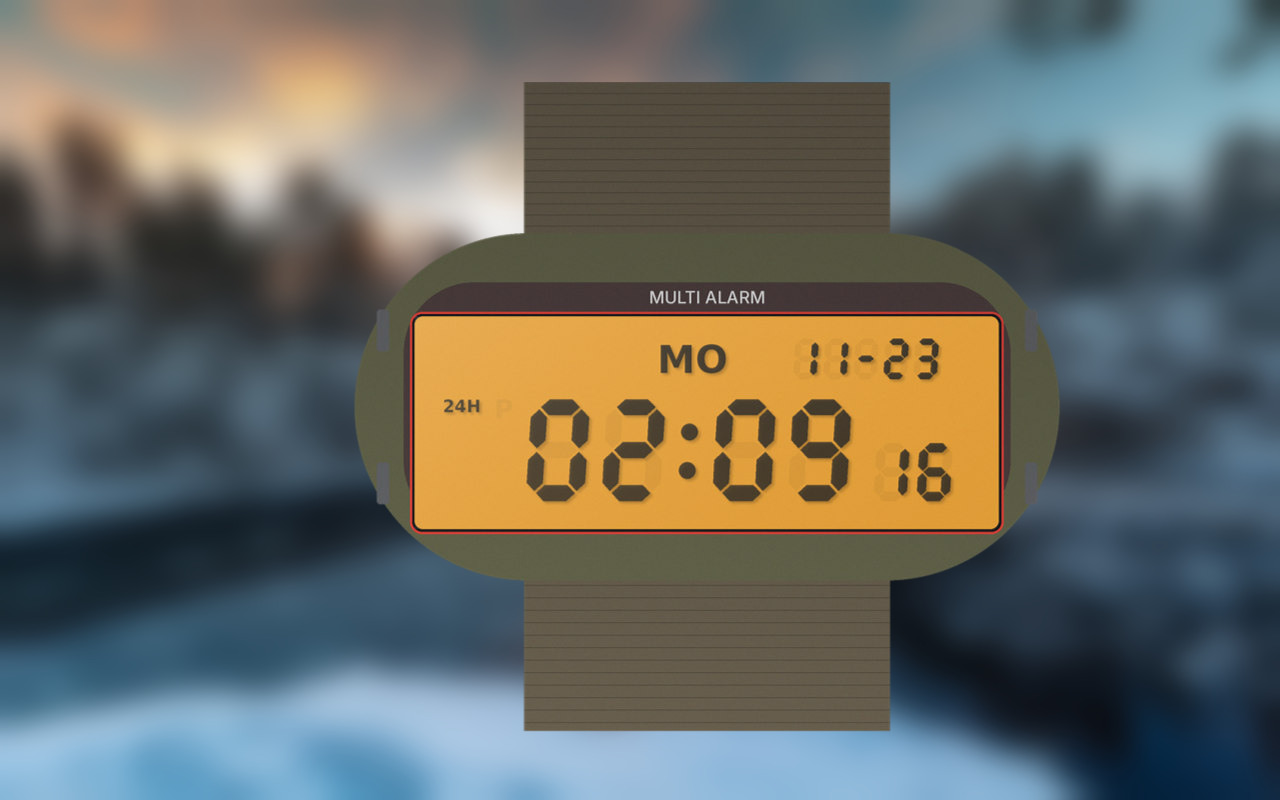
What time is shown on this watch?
2:09:16
